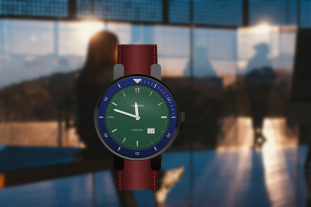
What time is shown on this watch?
11:48
